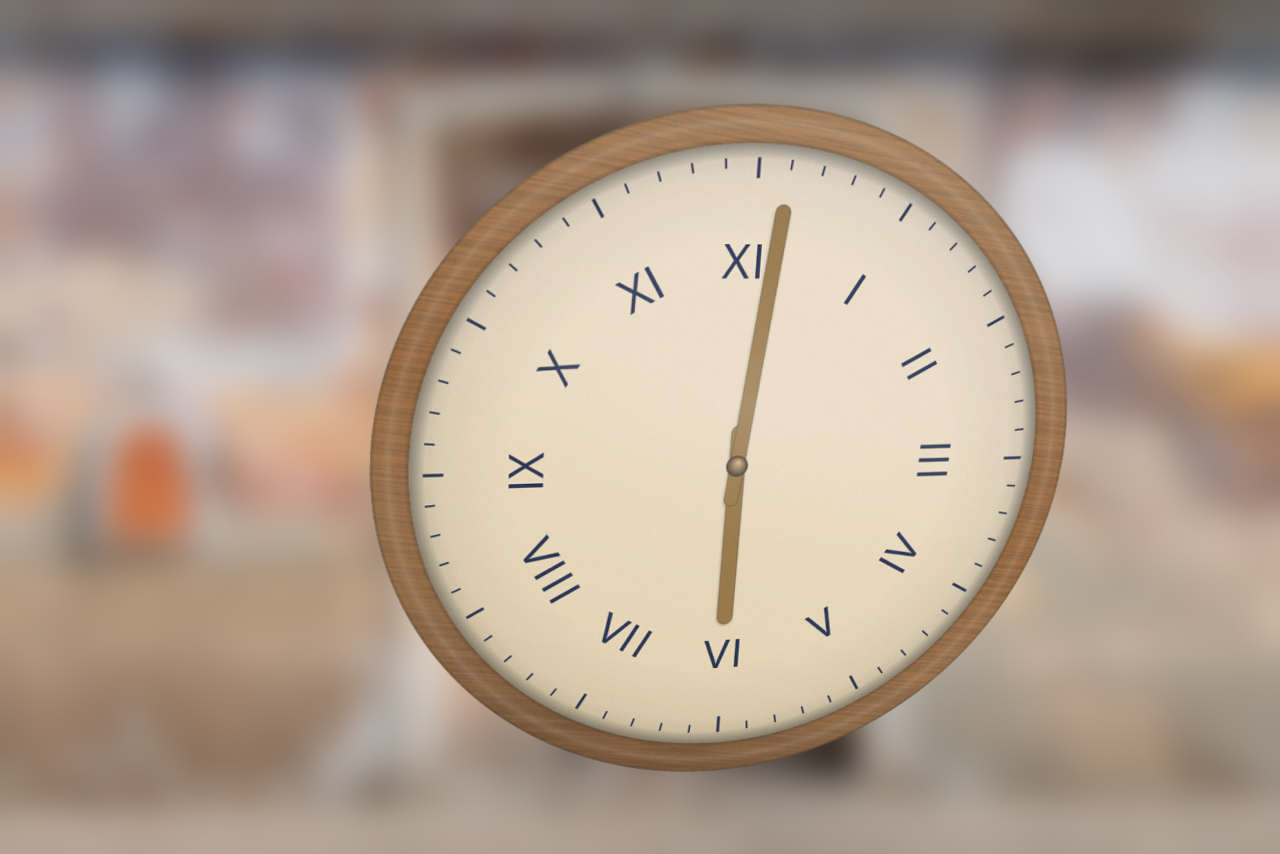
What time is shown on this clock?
6:01
